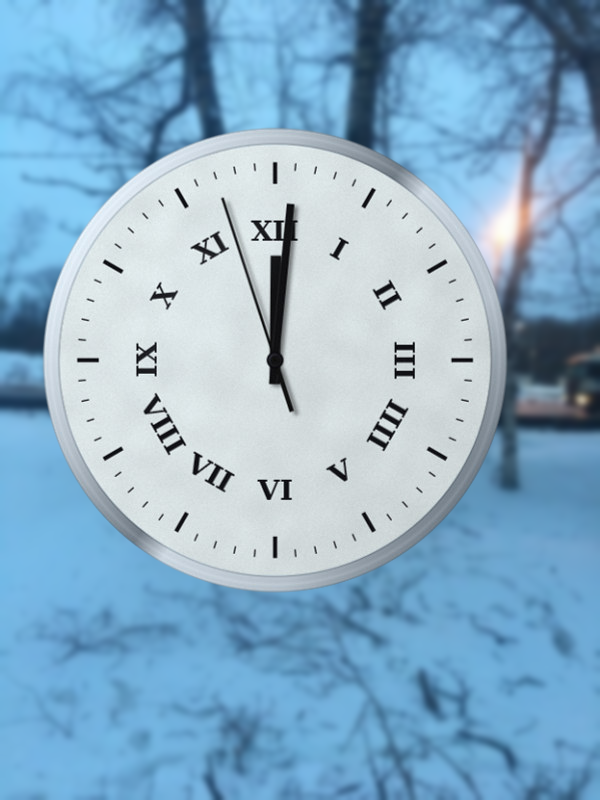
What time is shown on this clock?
12:00:57
